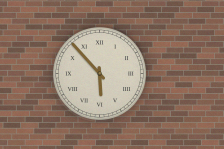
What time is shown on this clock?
5:53
